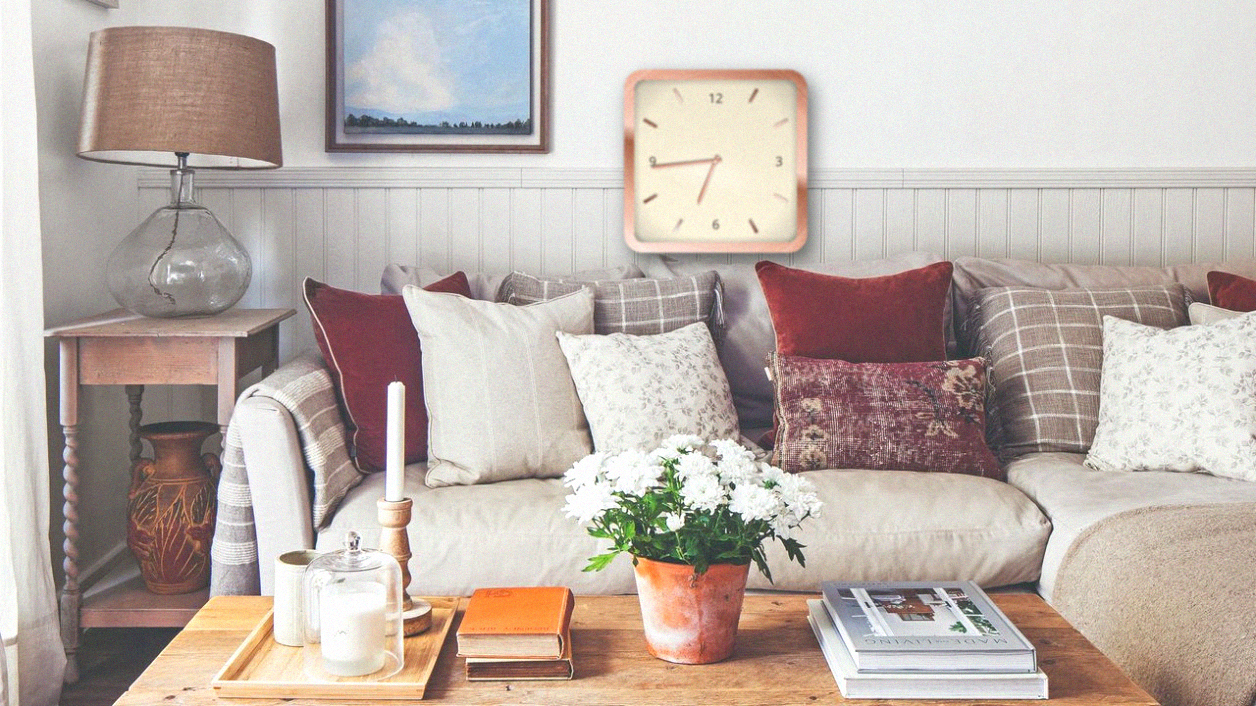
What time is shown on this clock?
6:44
